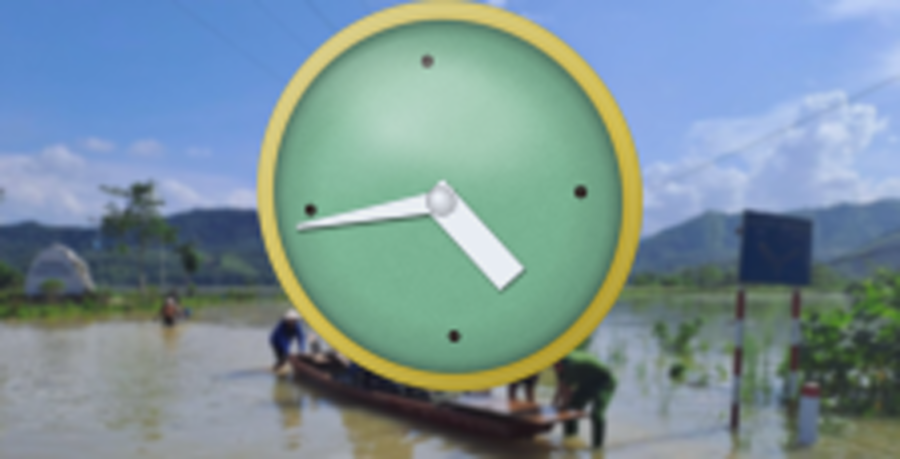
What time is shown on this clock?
4:44
